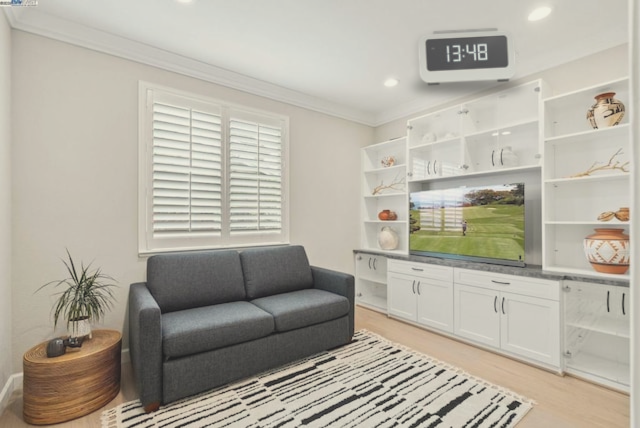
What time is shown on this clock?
13:48
